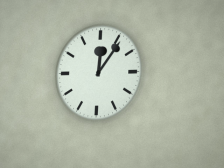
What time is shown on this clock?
12:06
